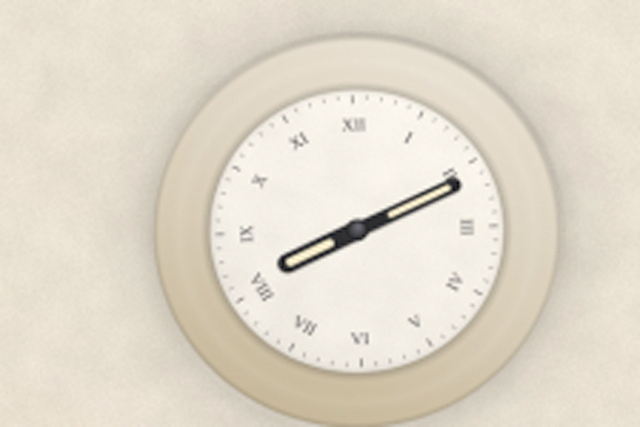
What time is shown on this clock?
8:11
